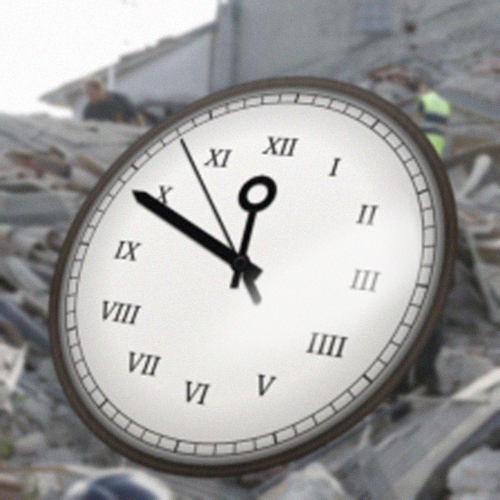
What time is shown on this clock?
11:48:53
